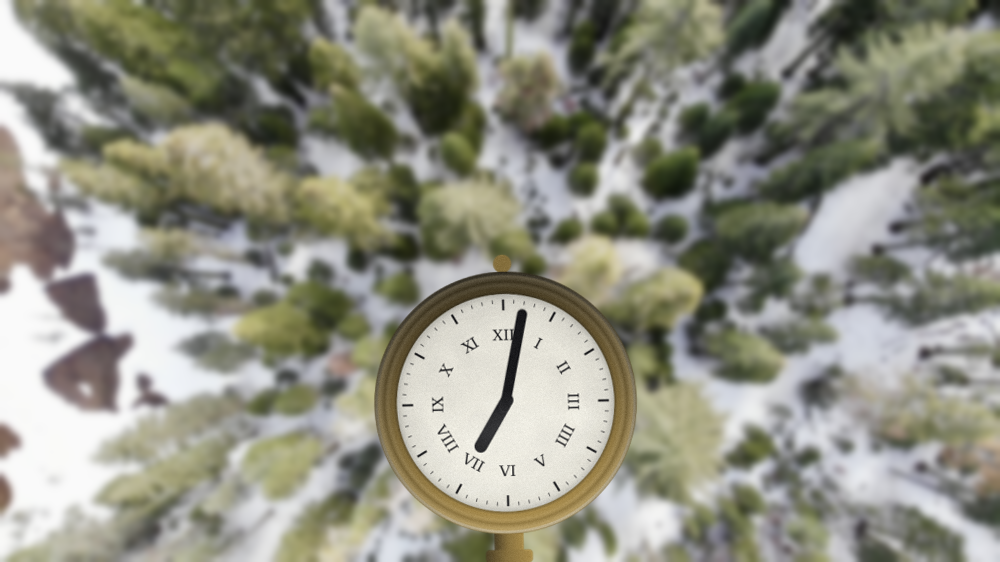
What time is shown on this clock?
7:02
